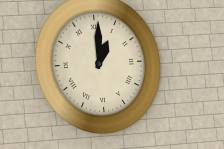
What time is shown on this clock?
1:01
